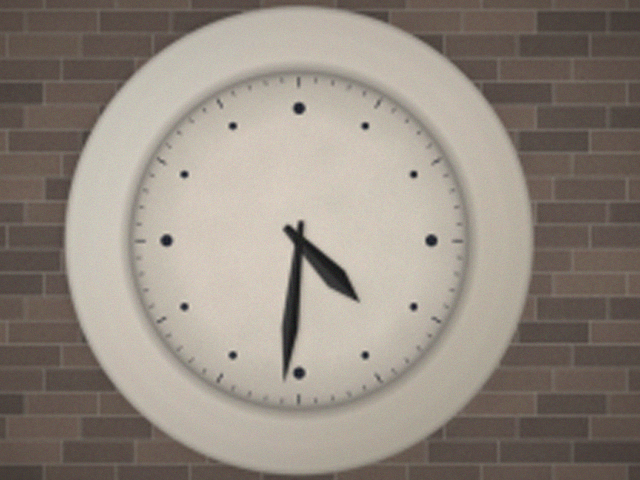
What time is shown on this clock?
4:31
